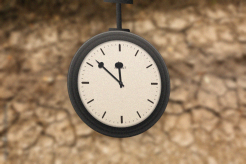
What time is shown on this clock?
11:52
